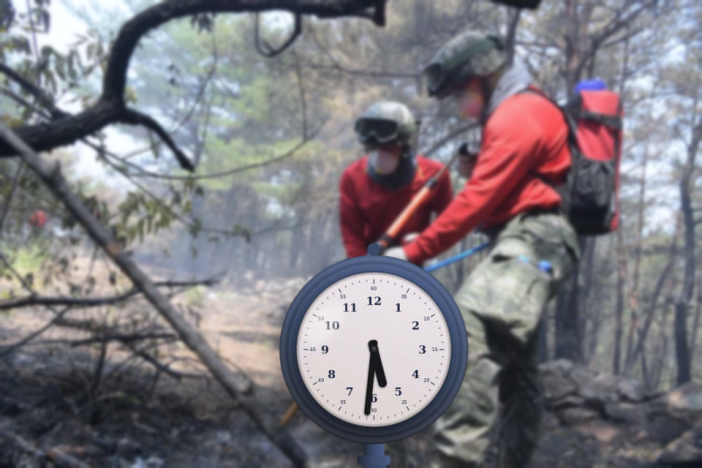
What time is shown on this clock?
5:31
